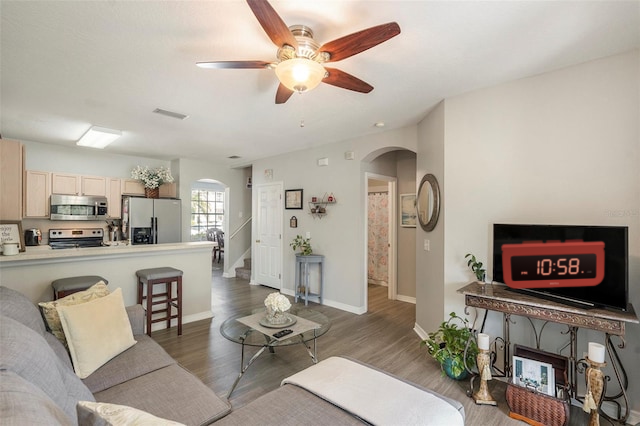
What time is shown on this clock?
10:58
